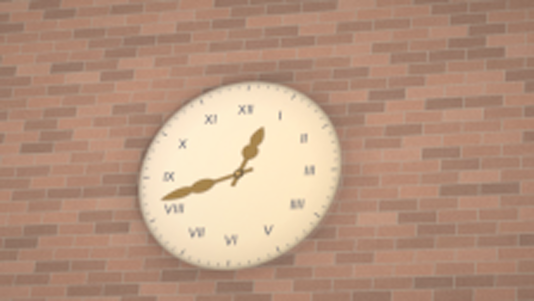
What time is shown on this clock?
12:42
